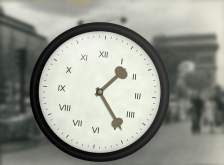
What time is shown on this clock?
1:24
